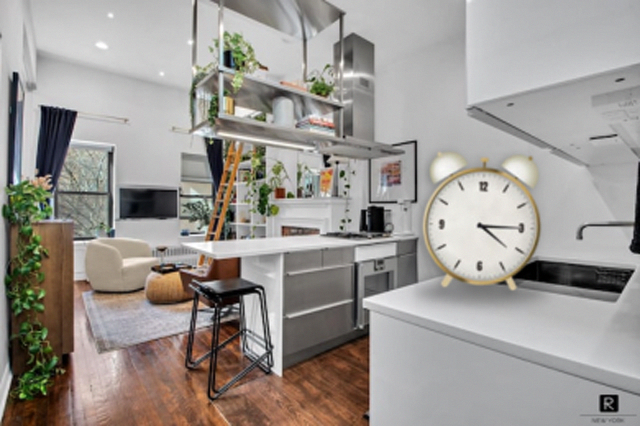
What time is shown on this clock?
4:15
